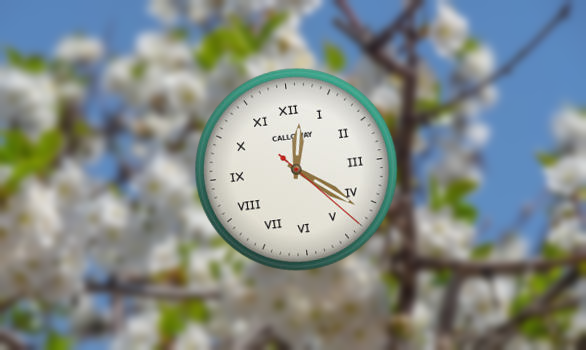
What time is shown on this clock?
12:21:23
